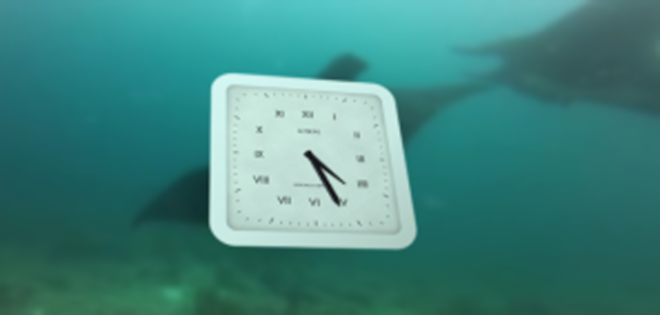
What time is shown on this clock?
4:26
